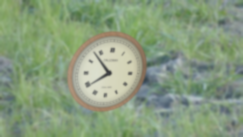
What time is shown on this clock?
7:53
